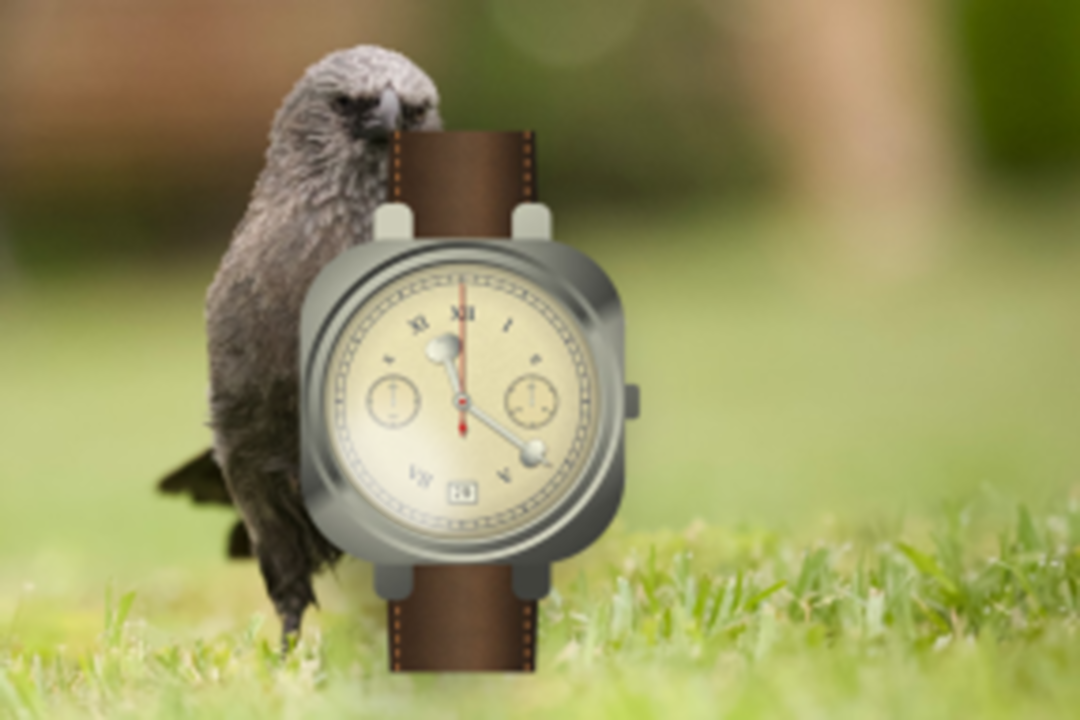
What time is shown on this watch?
11:21
